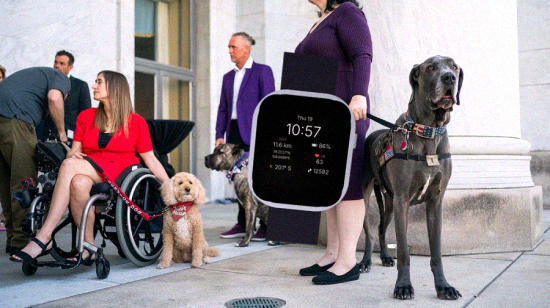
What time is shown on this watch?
10:57
